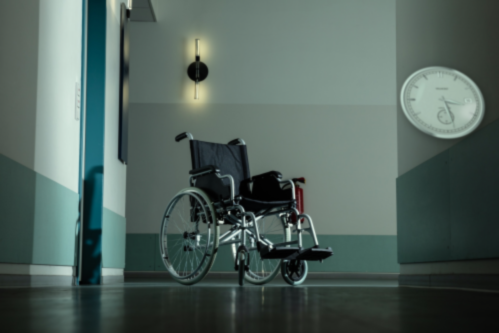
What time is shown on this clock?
3:28
